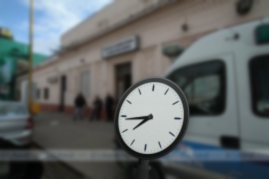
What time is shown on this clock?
7:44
